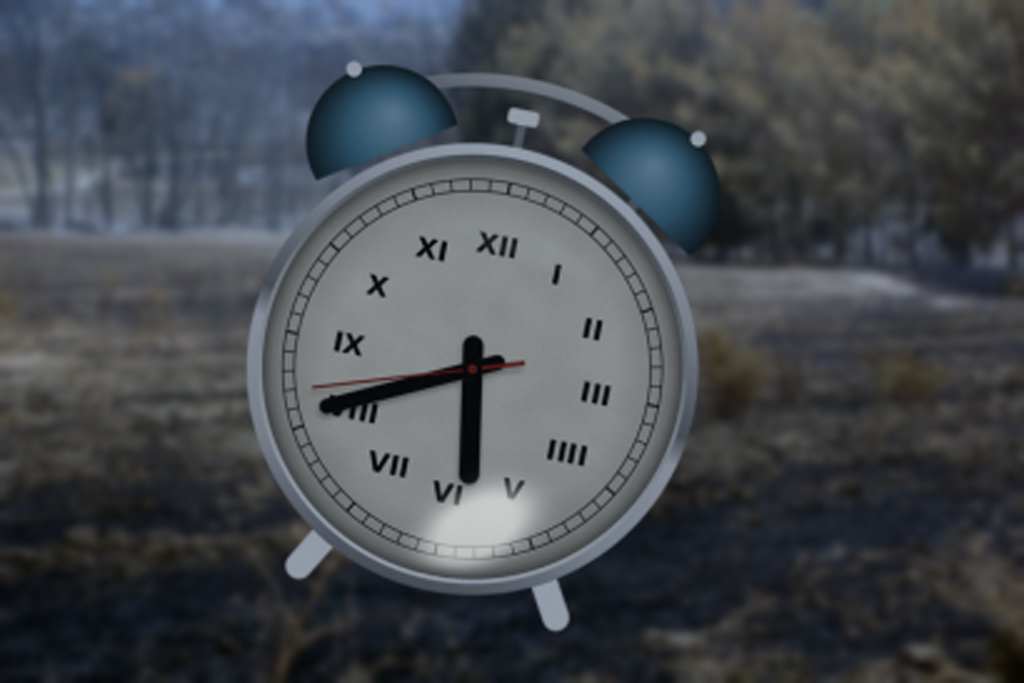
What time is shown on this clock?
5:40:42
